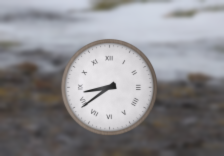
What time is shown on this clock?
8:39
